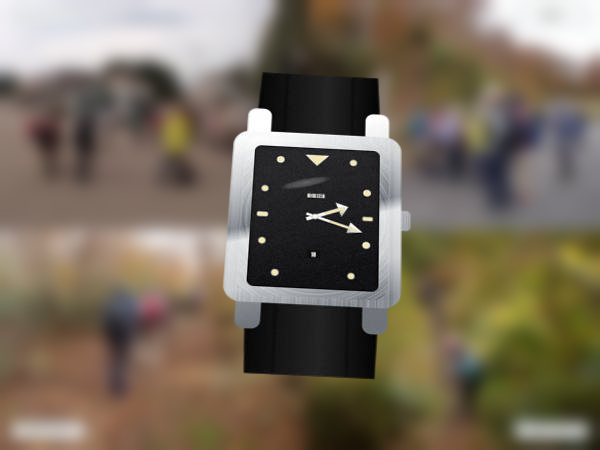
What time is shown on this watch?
2:18
